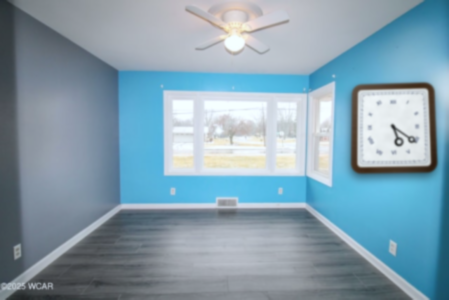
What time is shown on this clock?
5:21
